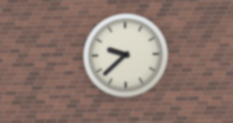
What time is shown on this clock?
9:38
